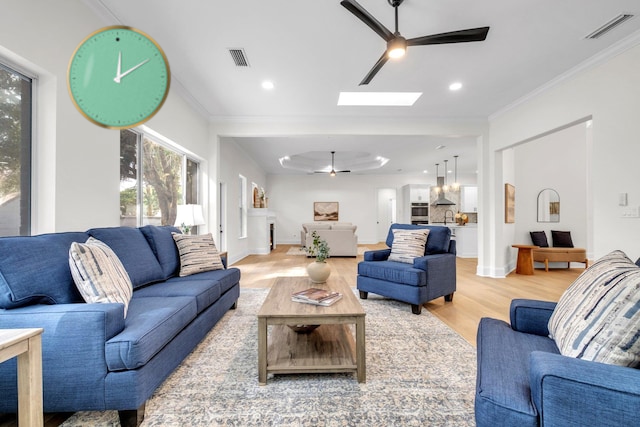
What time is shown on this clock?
12:10
